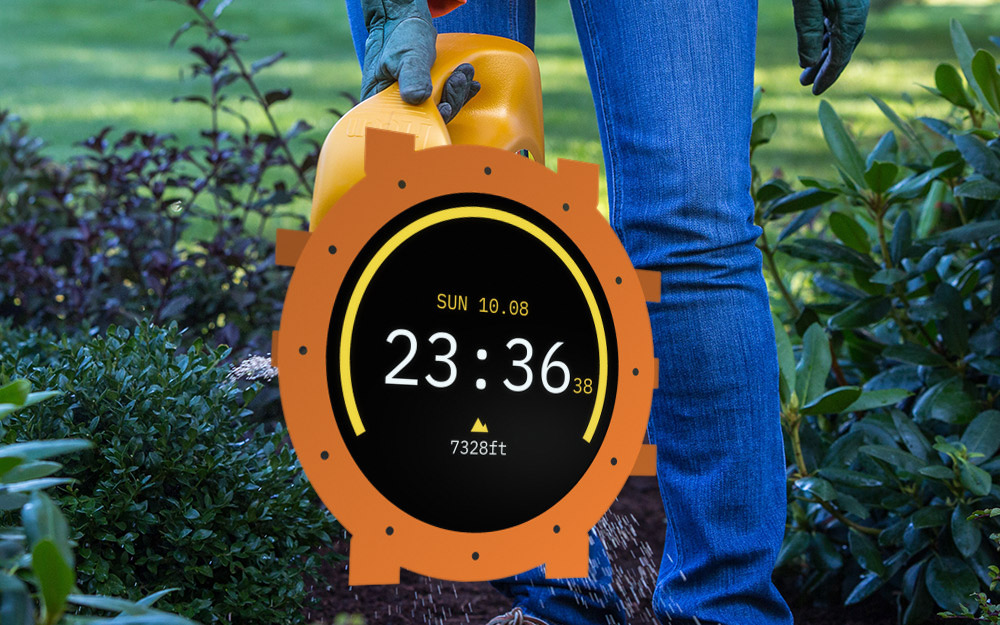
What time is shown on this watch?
23:36:38
